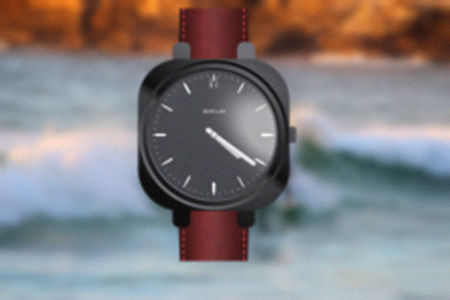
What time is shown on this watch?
4:21
